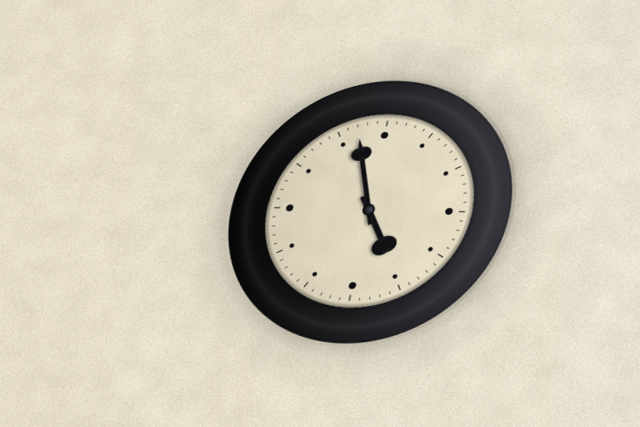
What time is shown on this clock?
4:57
